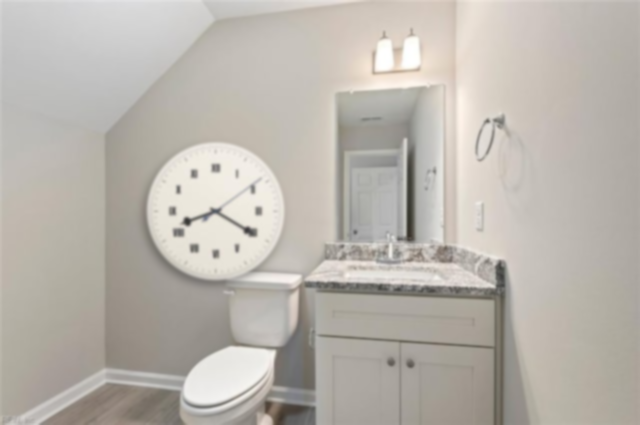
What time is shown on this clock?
8:20:09
